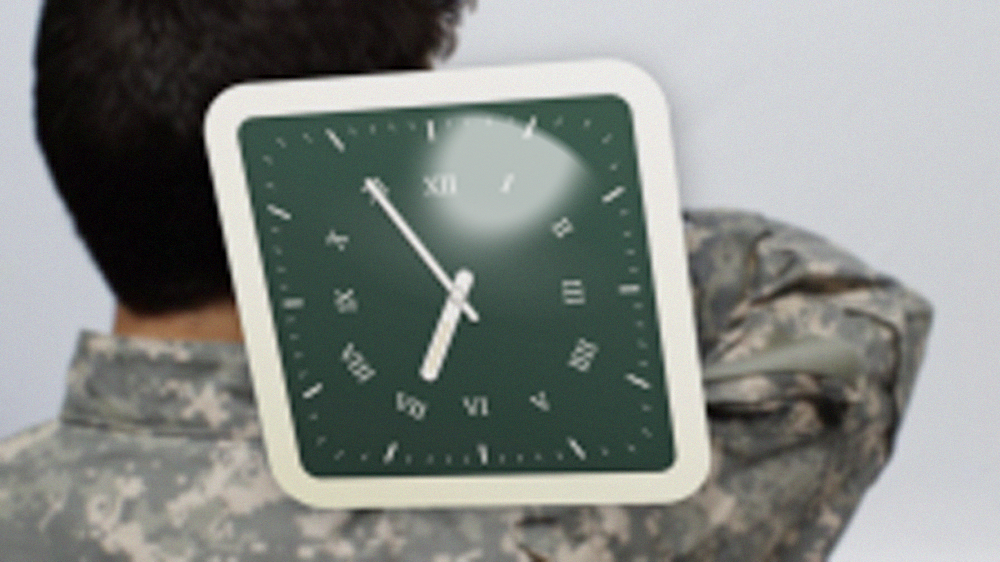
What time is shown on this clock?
6:55
